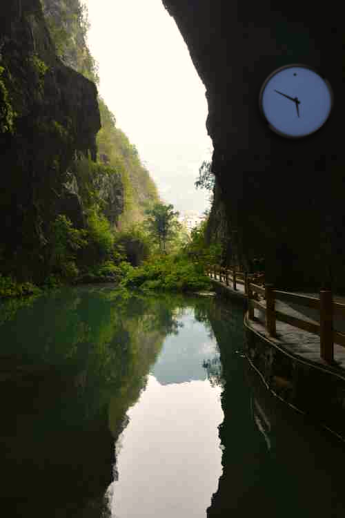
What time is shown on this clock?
5:50
